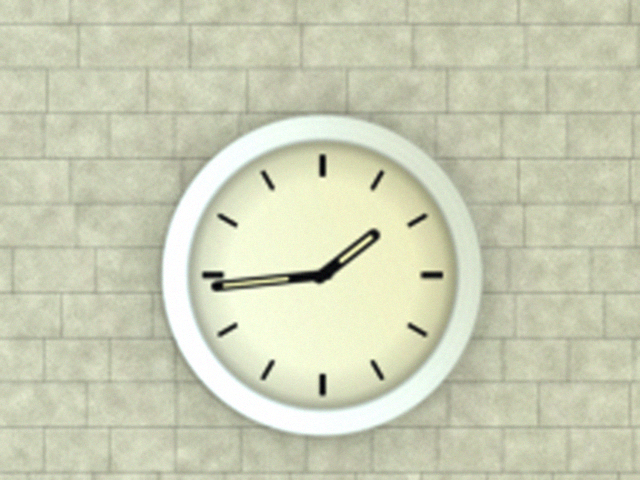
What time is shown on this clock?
1:44
